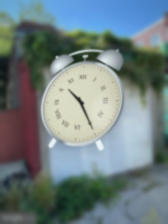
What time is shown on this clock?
10:25
